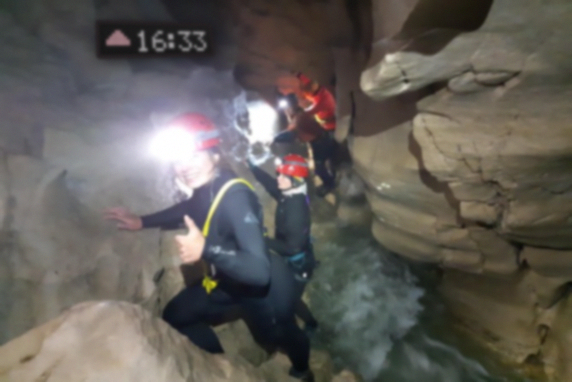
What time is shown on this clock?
16:33
